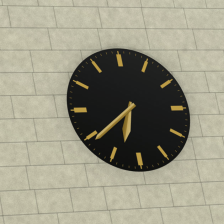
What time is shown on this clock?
6:39
